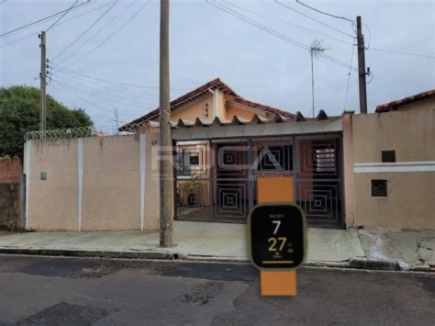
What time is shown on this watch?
7:27
